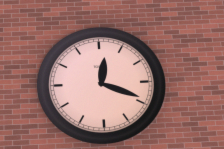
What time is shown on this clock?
12:19
